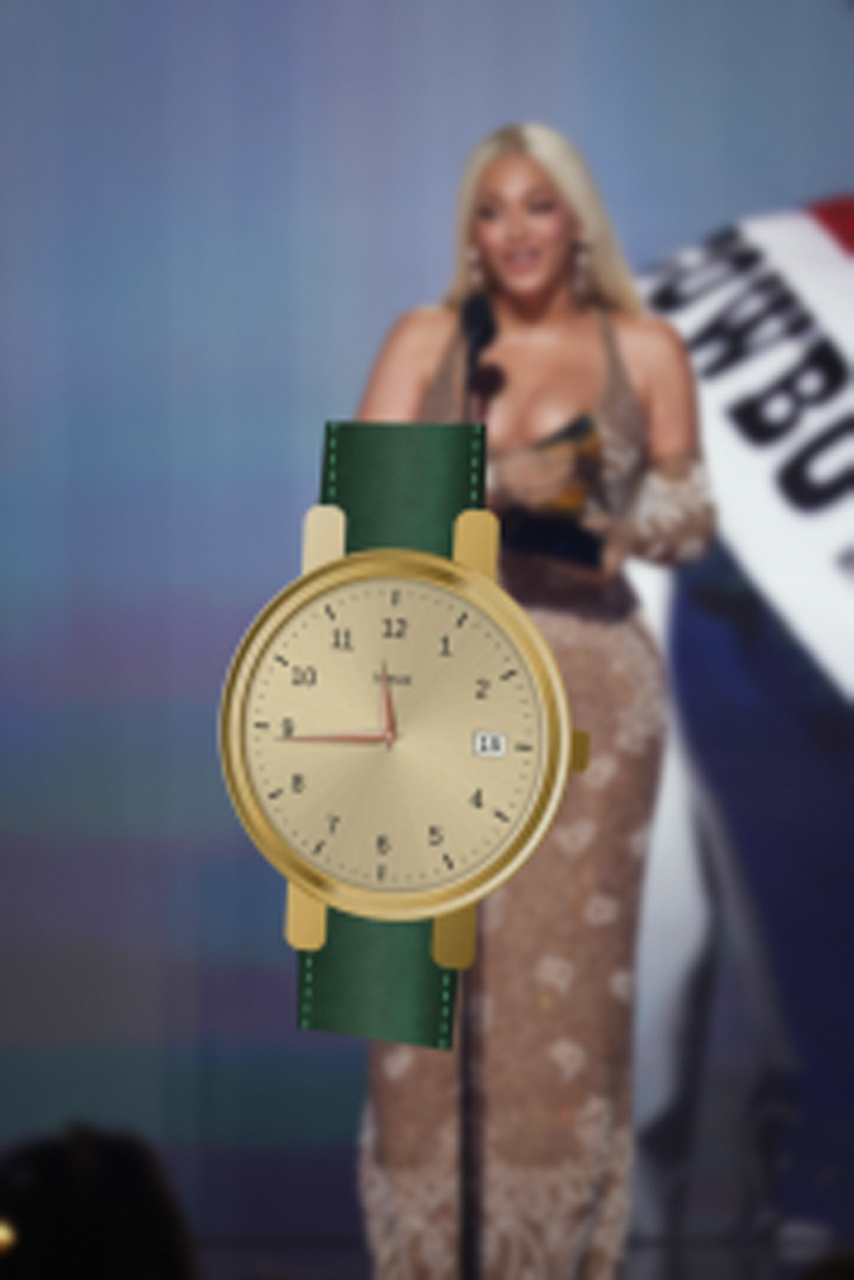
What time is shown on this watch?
11:44
